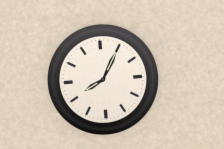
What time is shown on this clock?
8:05
